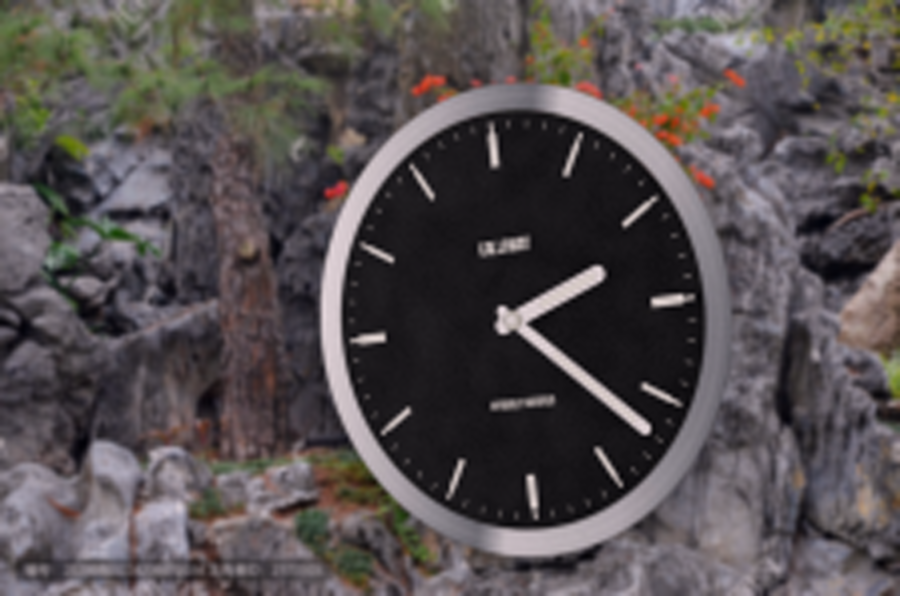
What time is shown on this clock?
2:22
